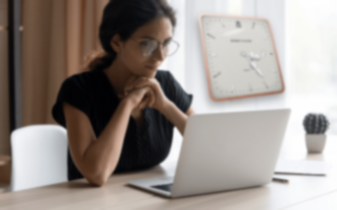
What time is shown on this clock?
3:24
